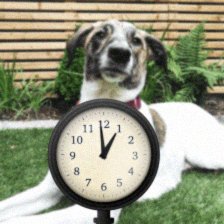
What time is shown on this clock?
12:59
